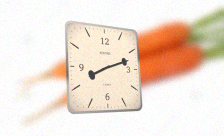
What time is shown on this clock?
8:12
